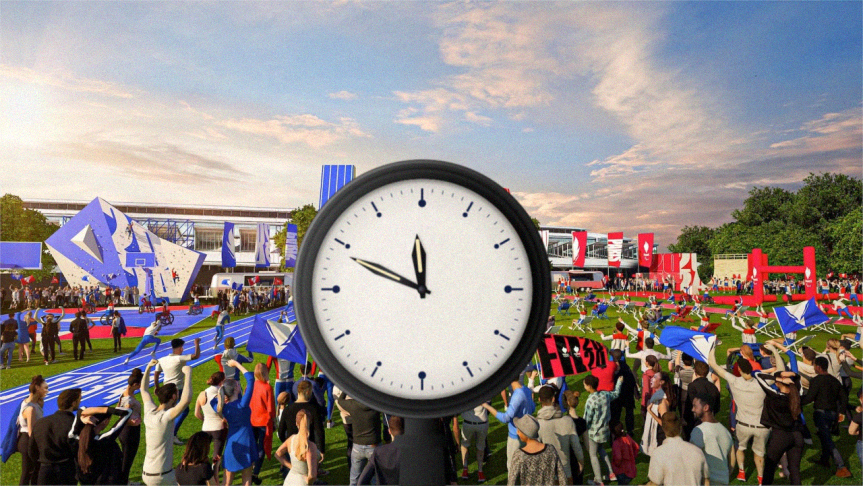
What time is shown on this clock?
11:49
